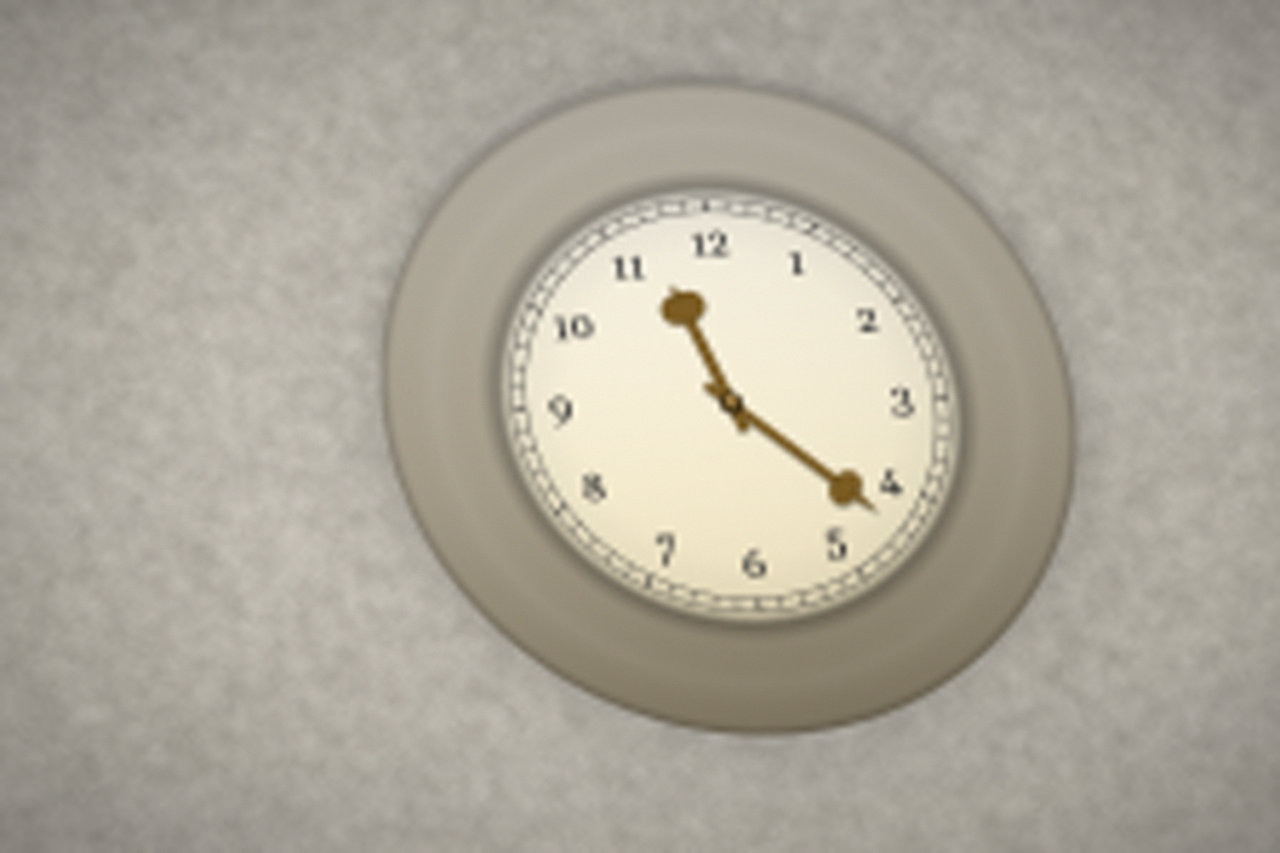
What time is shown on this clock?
11:22
